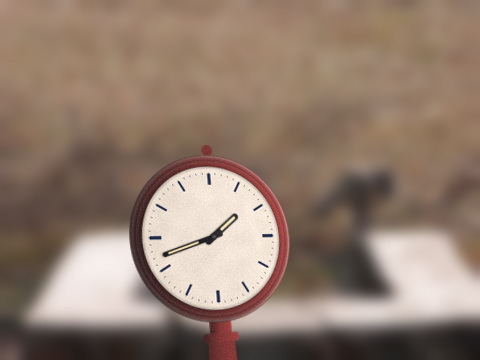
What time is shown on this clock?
1:42
